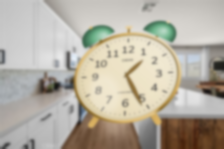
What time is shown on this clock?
1:26
